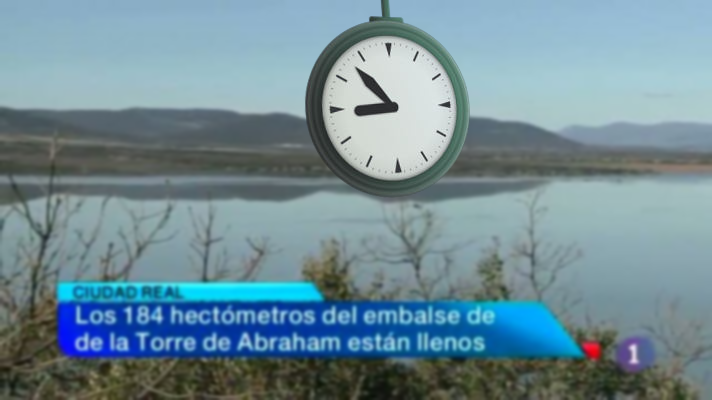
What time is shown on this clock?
8:53
